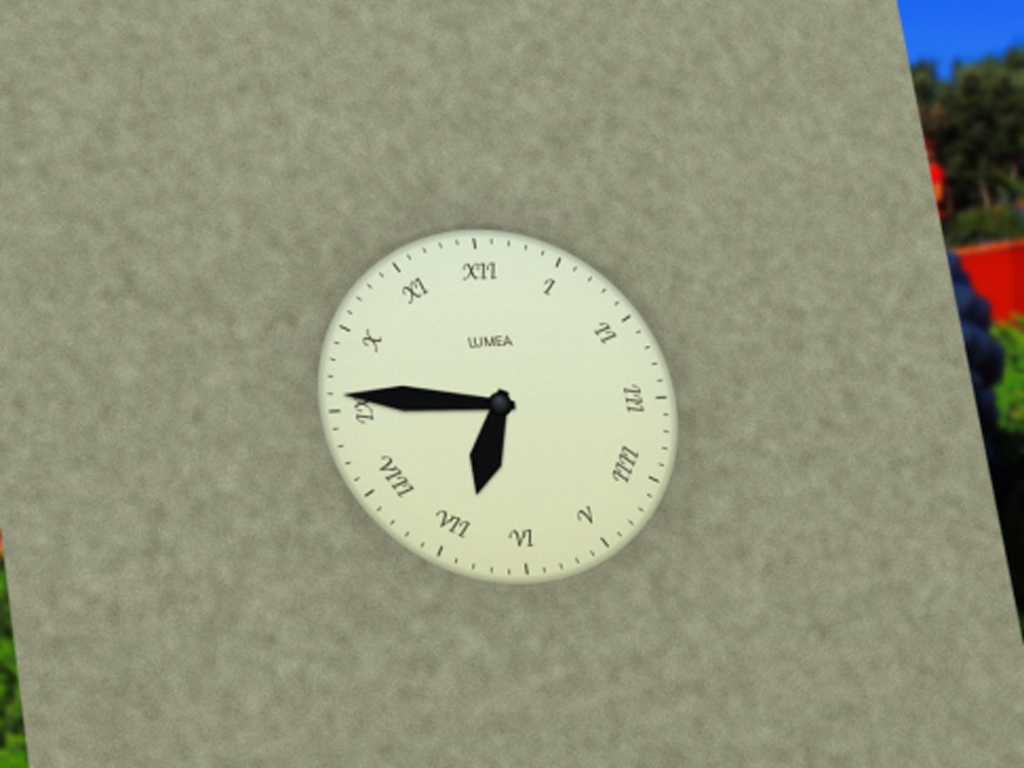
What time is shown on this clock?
6:46
